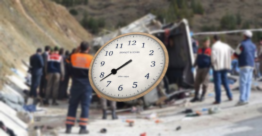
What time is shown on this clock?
7:38
